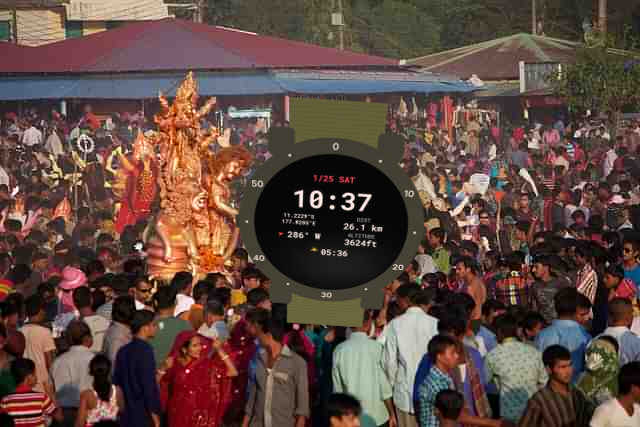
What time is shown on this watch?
10:37
